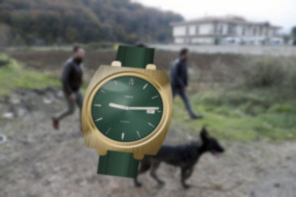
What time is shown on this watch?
9:14
